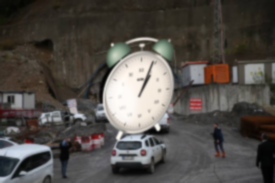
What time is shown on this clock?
1:04
